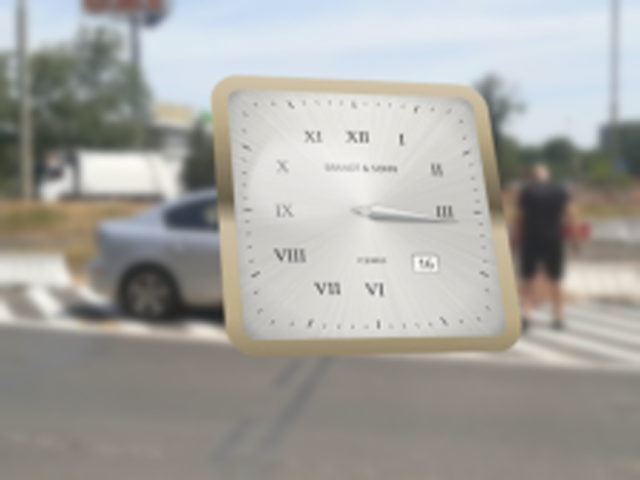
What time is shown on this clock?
3:16
